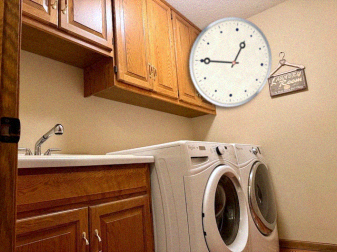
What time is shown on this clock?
12:45
